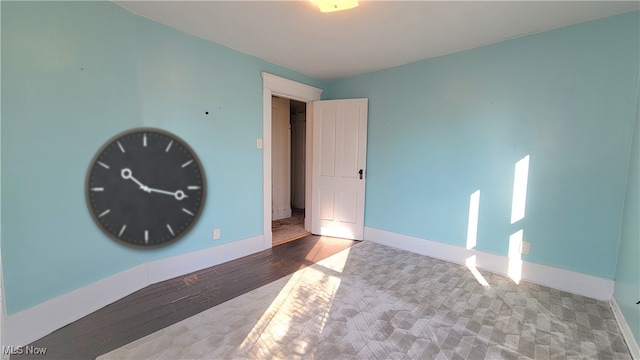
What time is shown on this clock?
10:17
